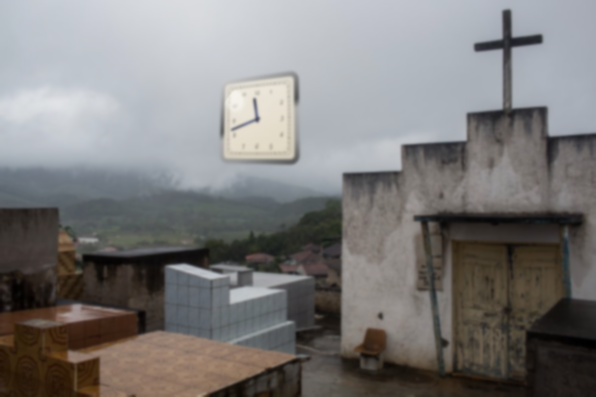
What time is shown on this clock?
11:42
